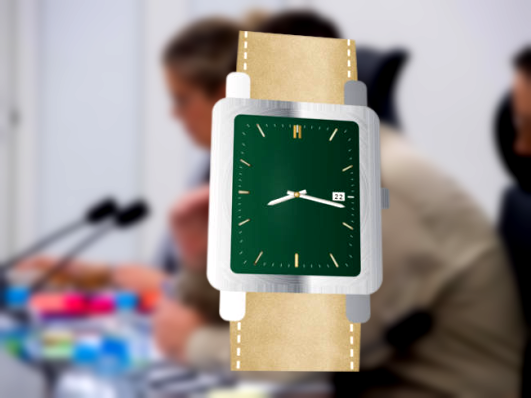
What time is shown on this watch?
8:17
